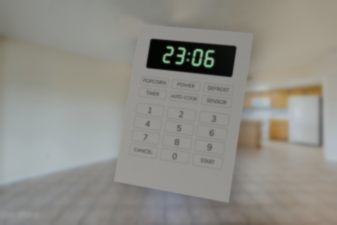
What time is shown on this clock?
23:06
